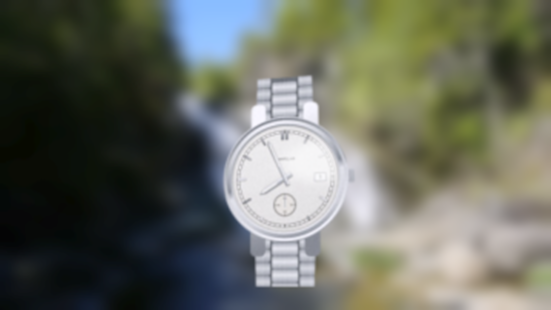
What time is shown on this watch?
7:56
